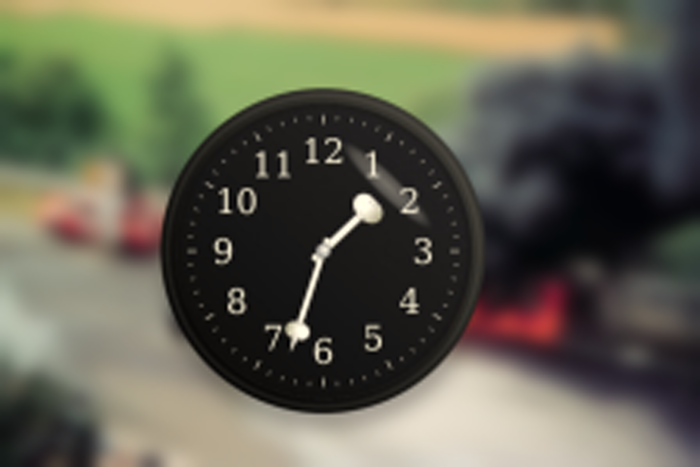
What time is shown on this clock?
1:33
